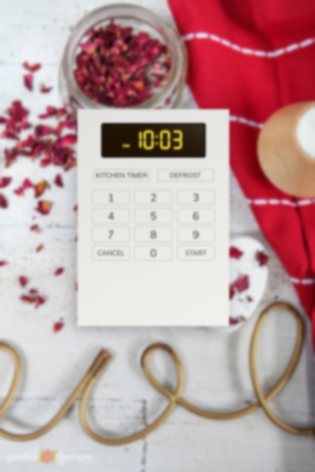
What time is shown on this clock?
10:03
